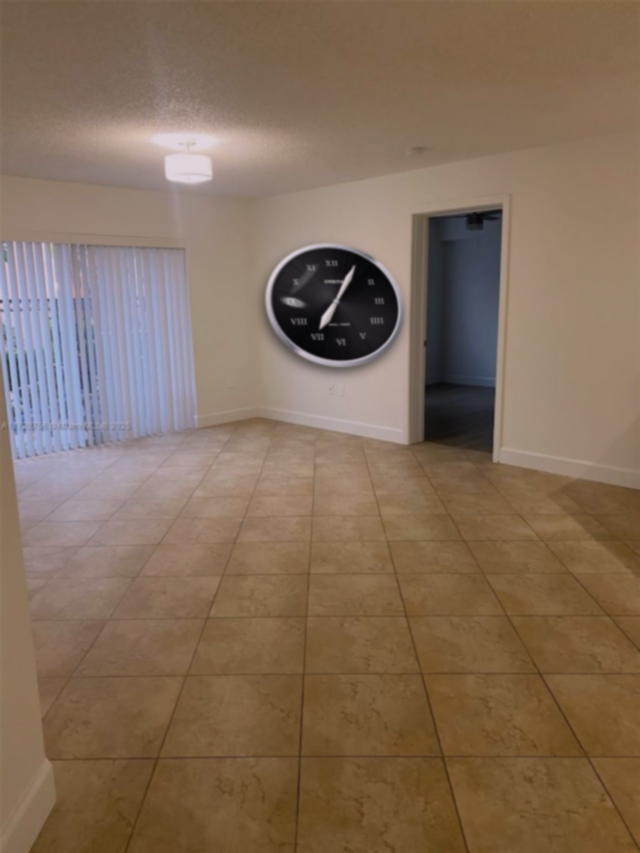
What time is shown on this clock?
7:05
